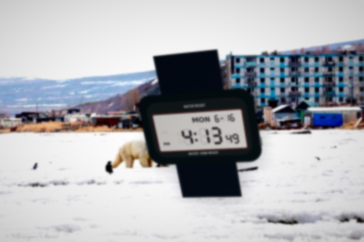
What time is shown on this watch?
4:13
